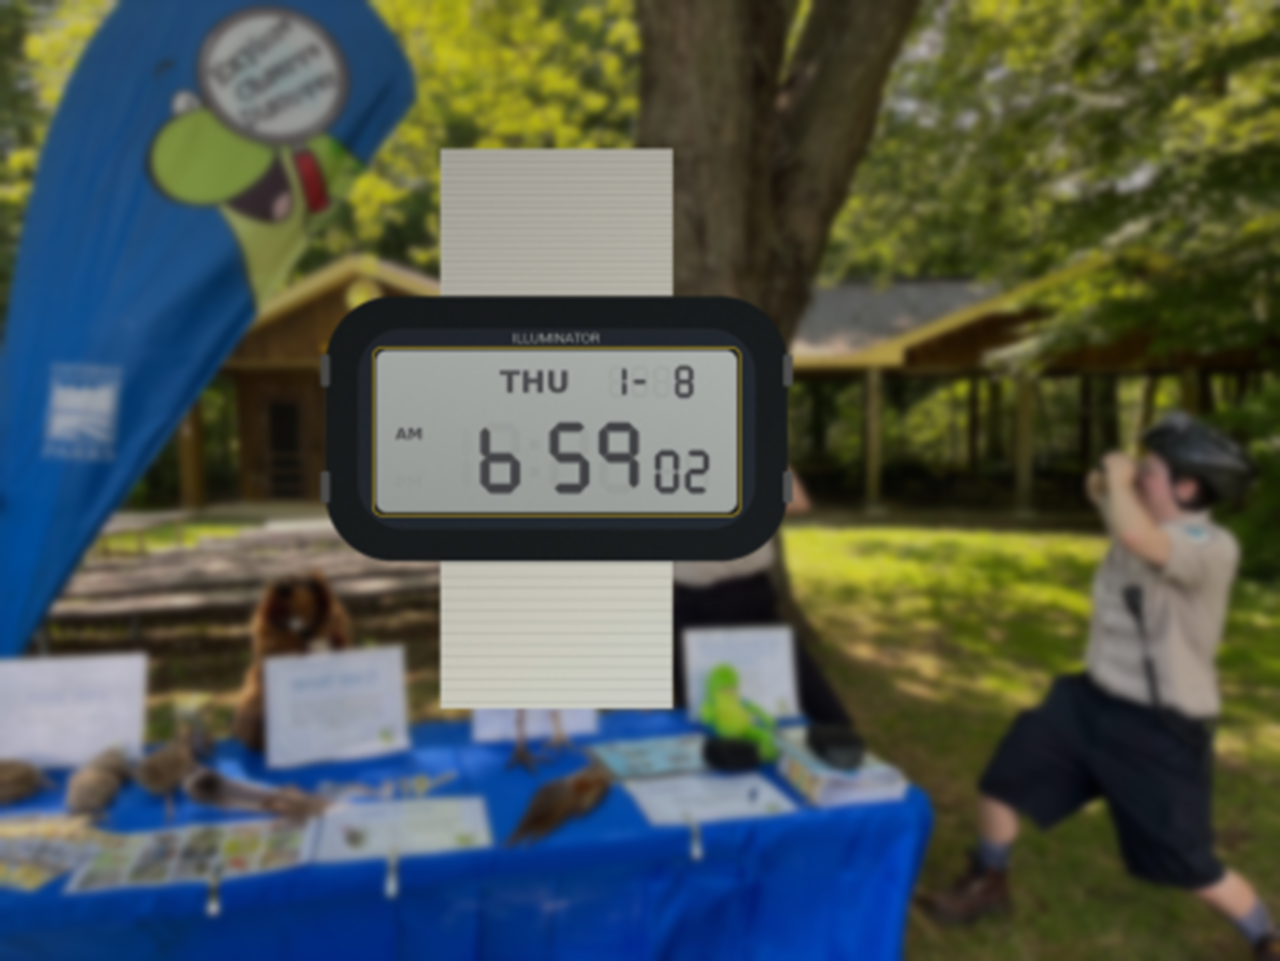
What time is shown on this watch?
6:59:02
